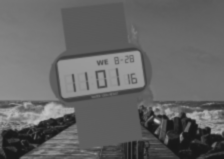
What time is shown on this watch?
11:01:16
